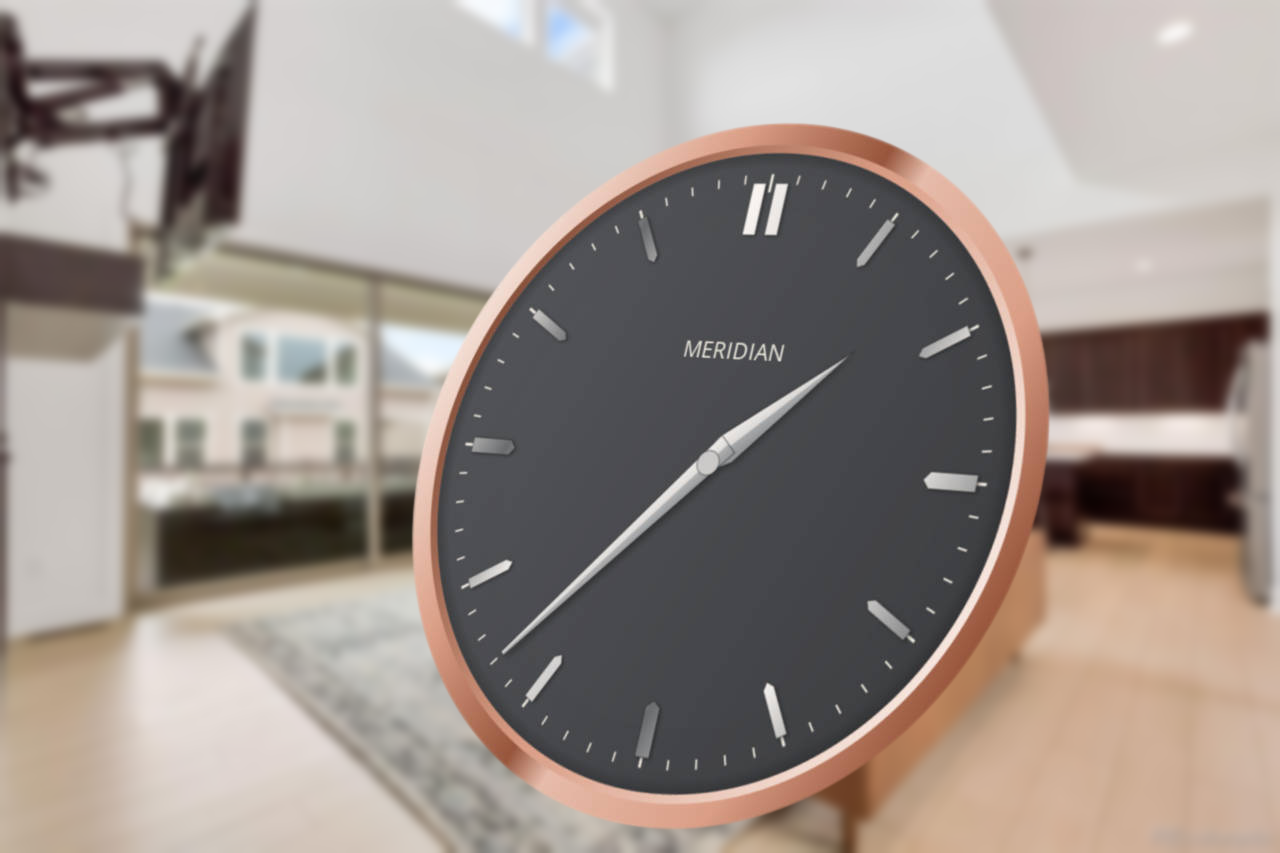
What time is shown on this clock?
1:37
